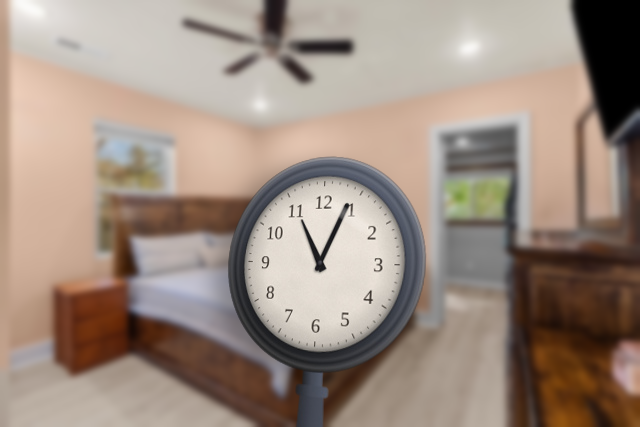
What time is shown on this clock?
11:04
